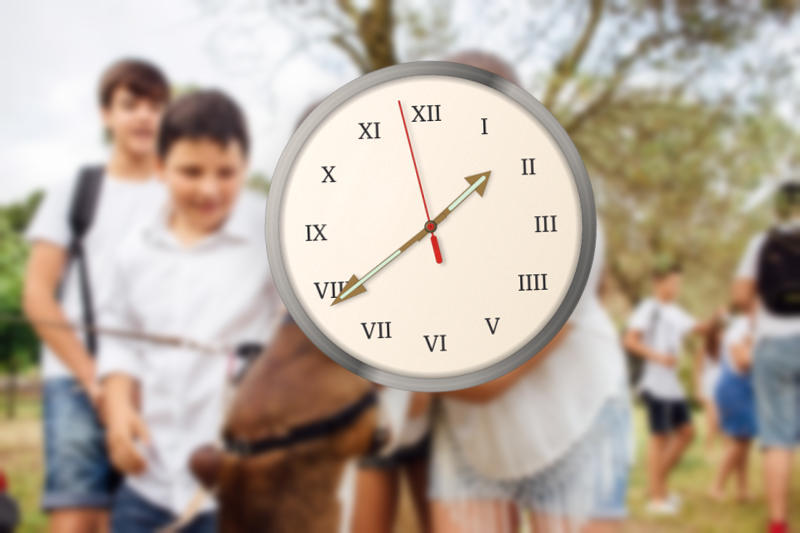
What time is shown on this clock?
1:38:58
